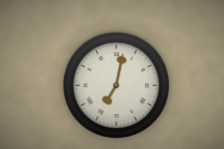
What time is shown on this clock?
7:02
